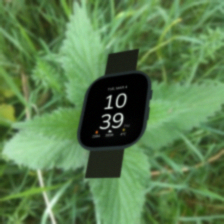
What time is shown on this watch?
10:39
